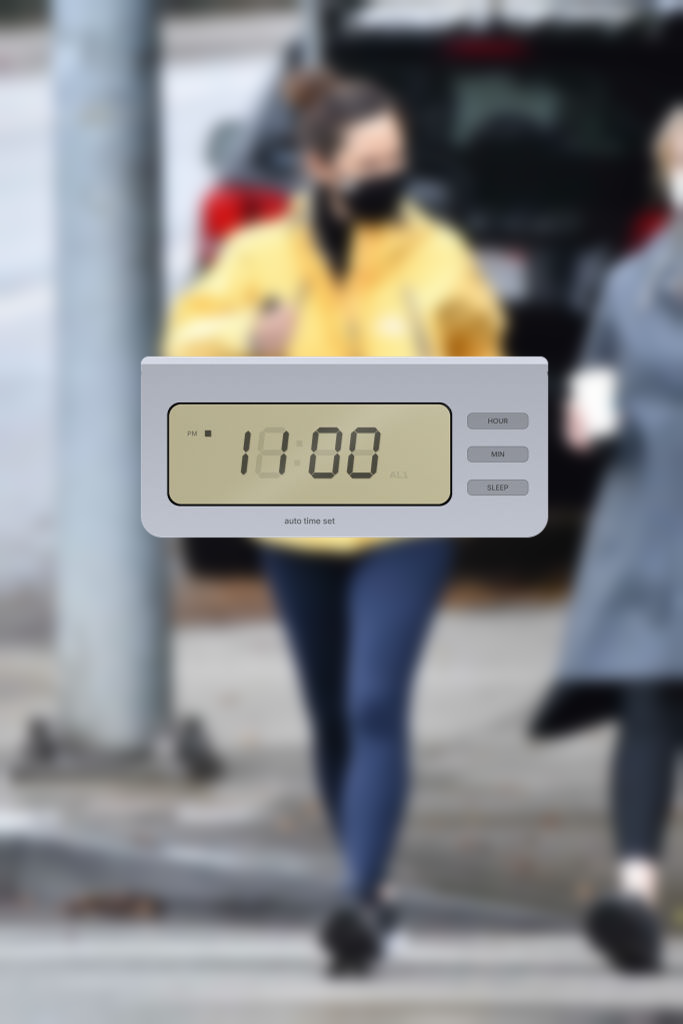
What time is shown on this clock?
11:00
